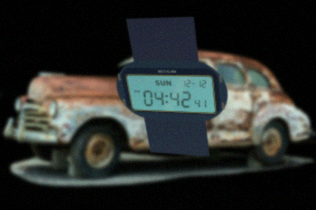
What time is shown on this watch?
4:42
